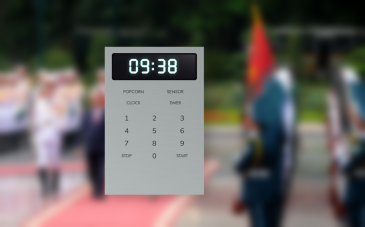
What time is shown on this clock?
9:38
